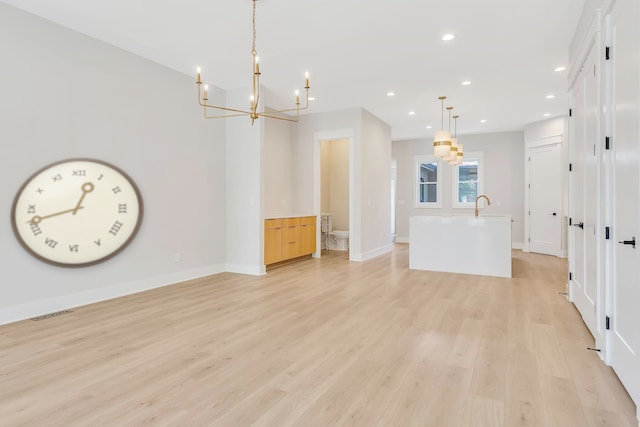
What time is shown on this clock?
12:42
